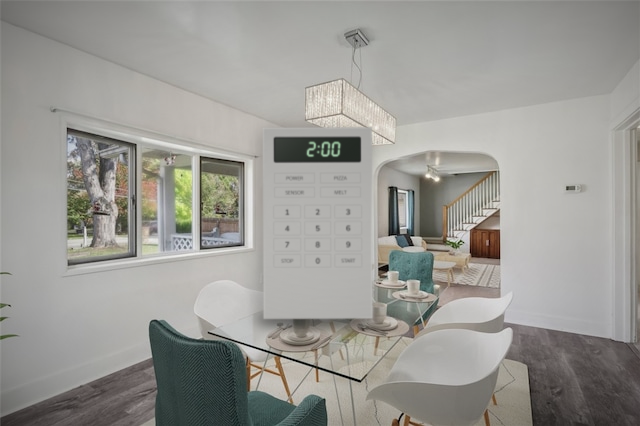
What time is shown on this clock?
2:00
